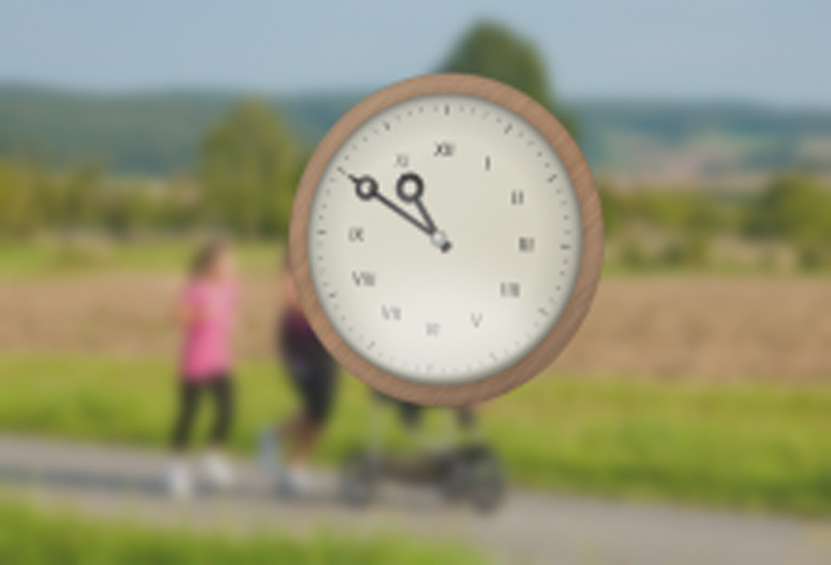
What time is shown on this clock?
10:50
